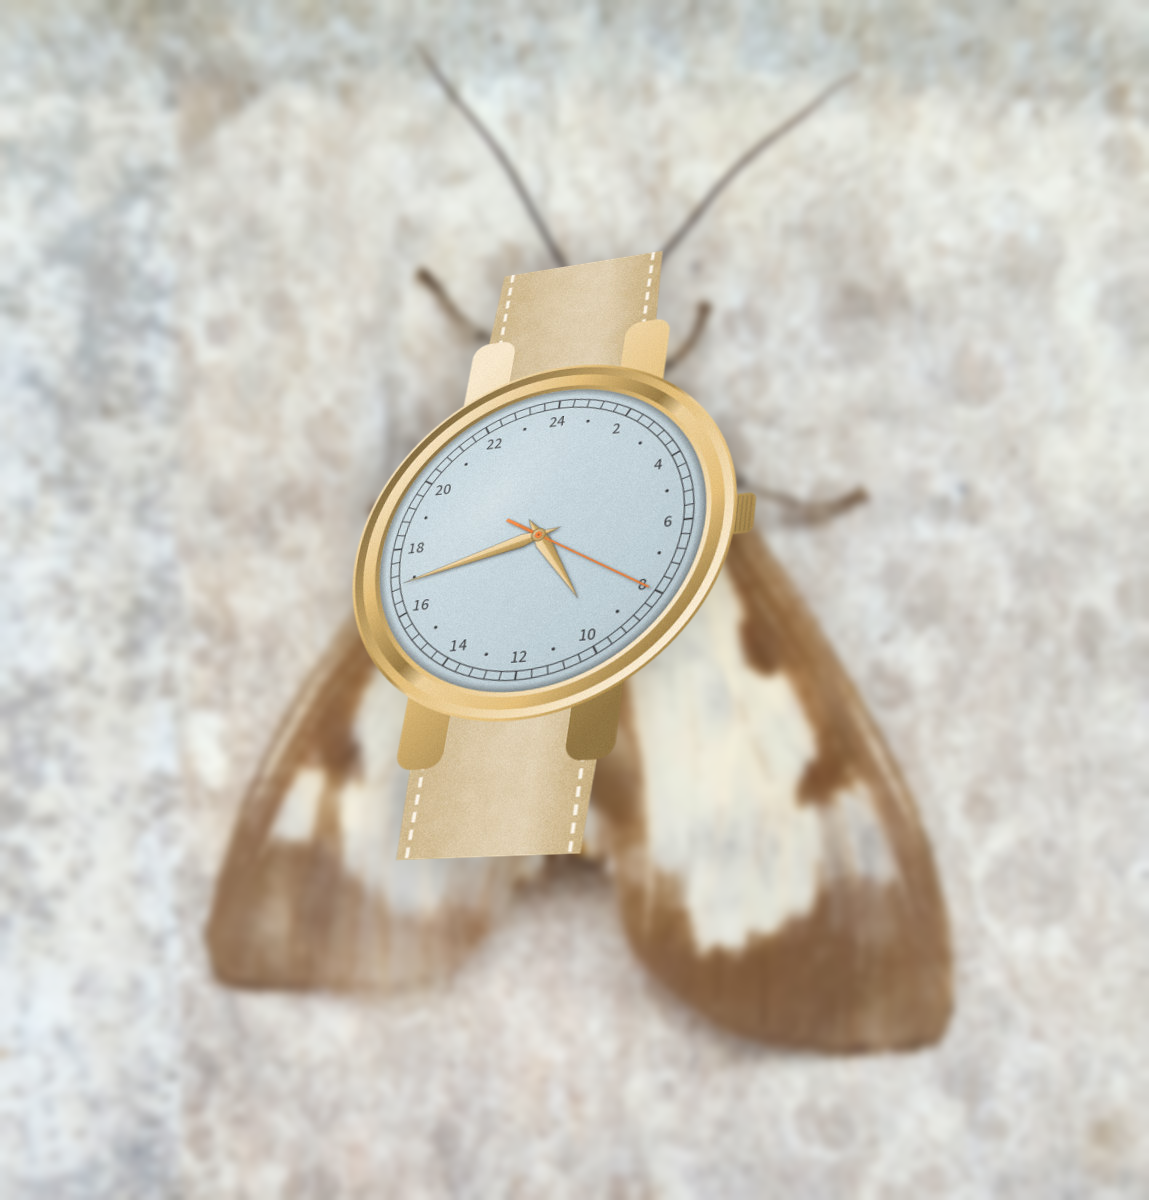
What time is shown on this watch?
9:42:20
